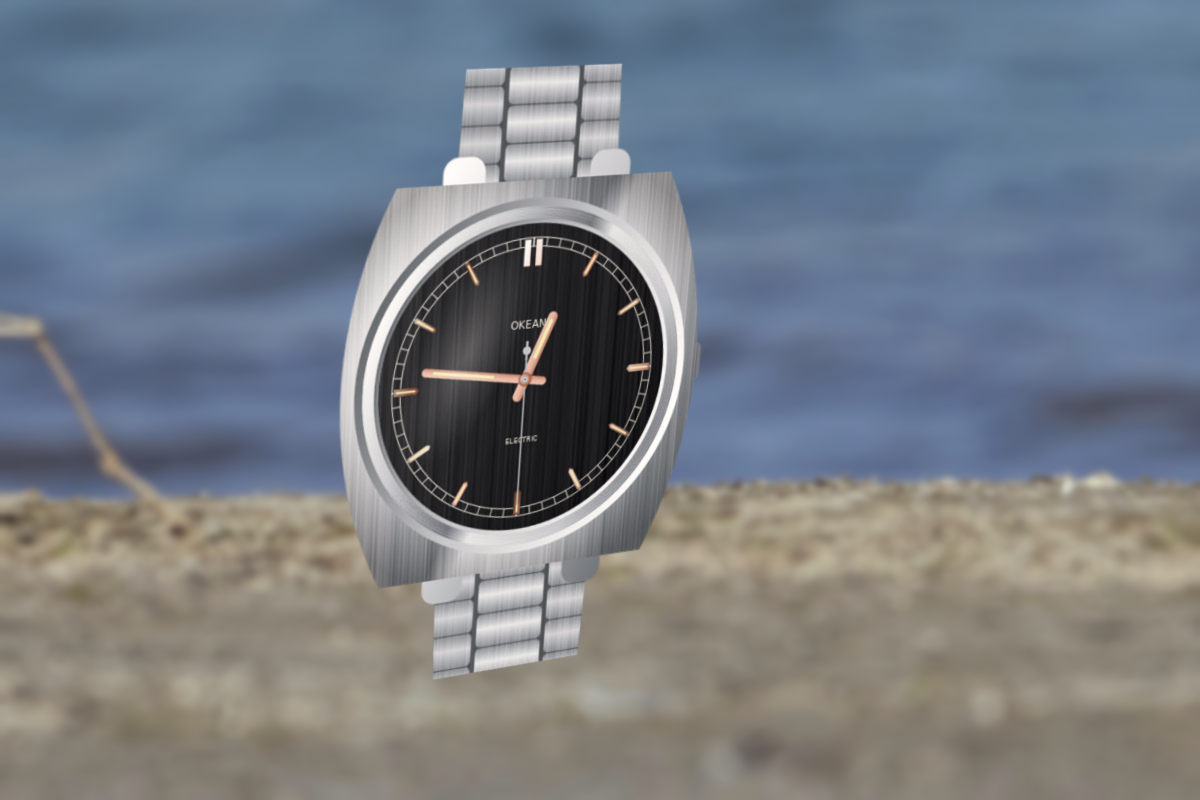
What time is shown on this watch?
12:46:30
